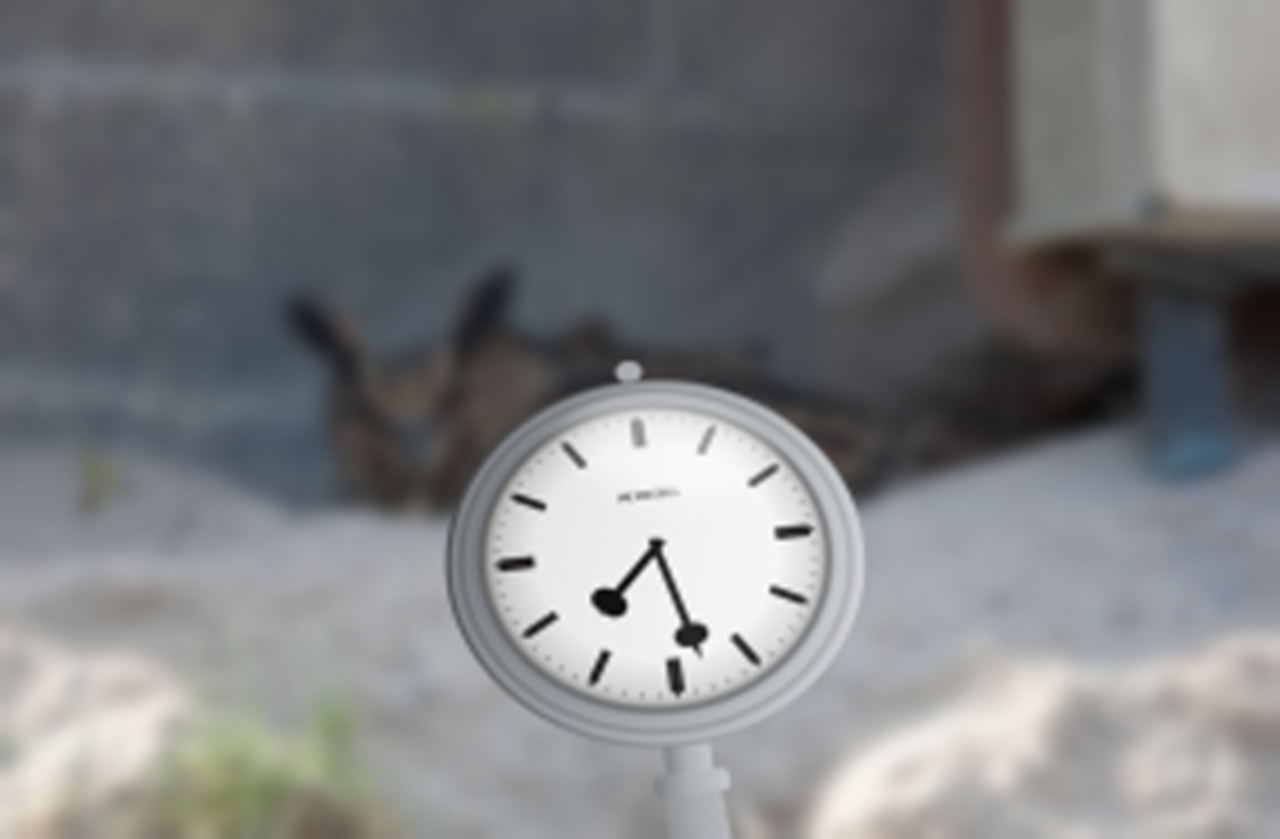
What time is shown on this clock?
7:28
